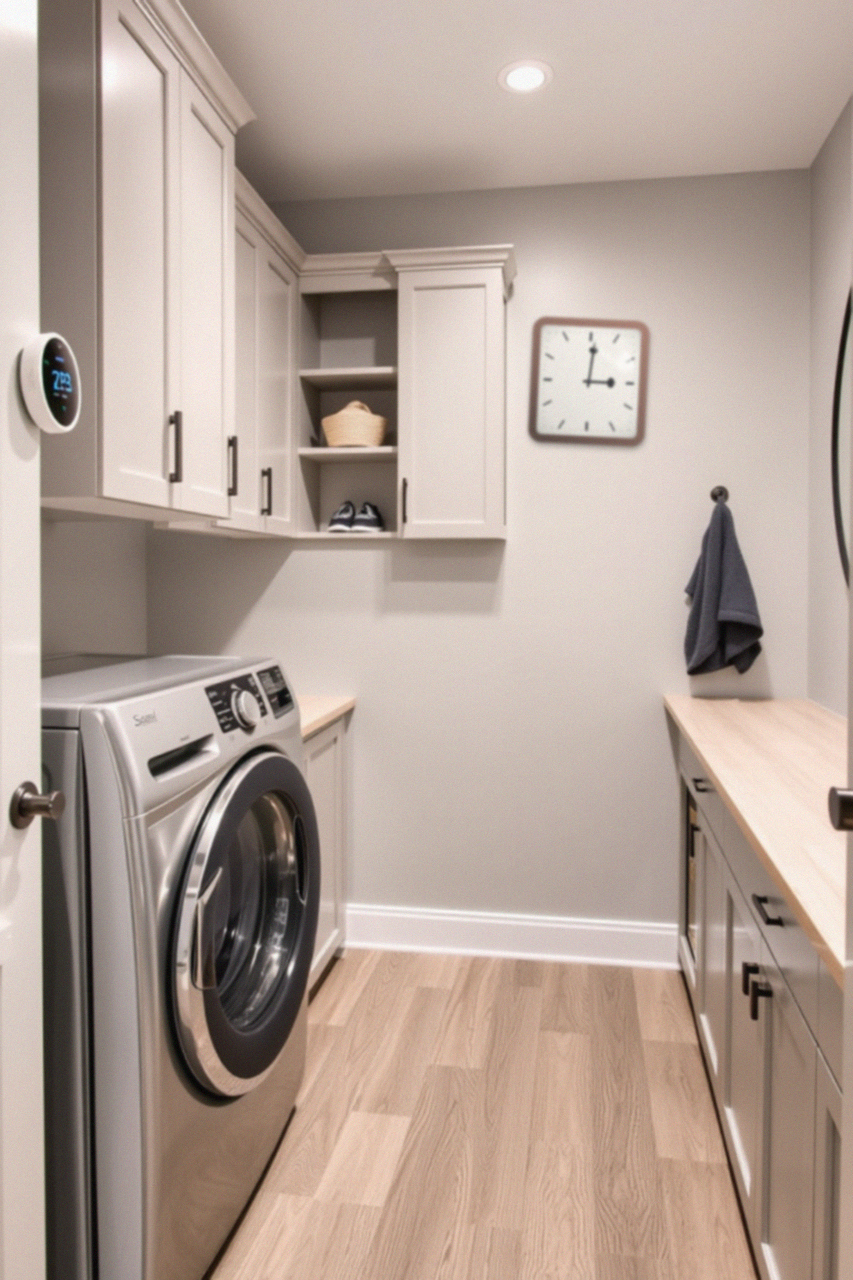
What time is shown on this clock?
3:01
